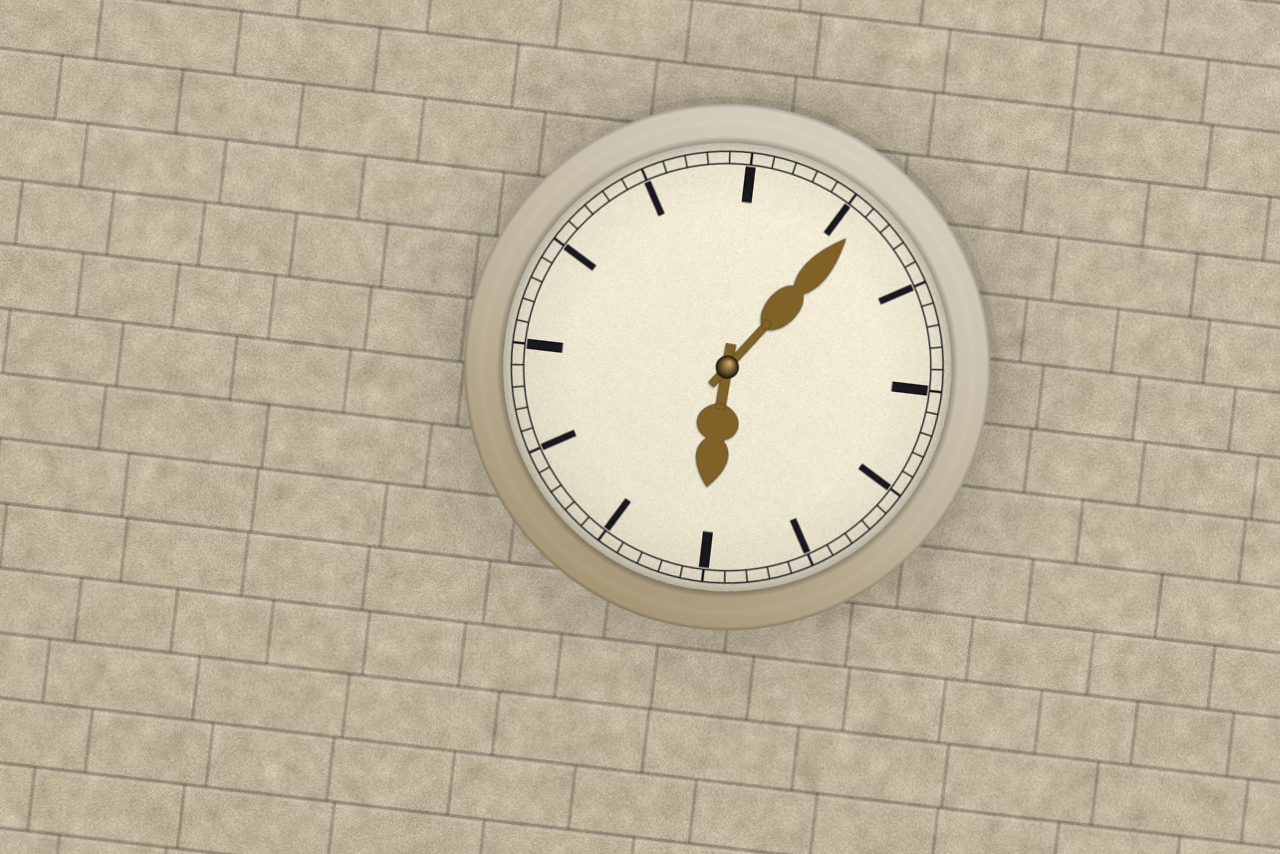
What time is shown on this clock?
6:06
